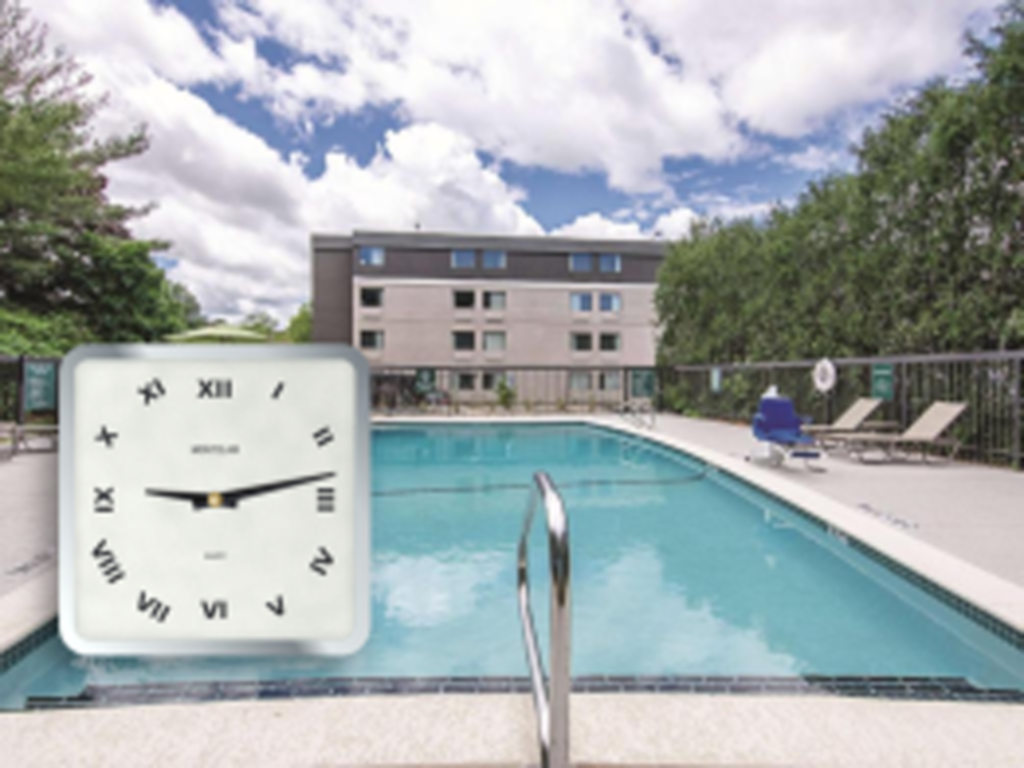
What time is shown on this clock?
9:13
